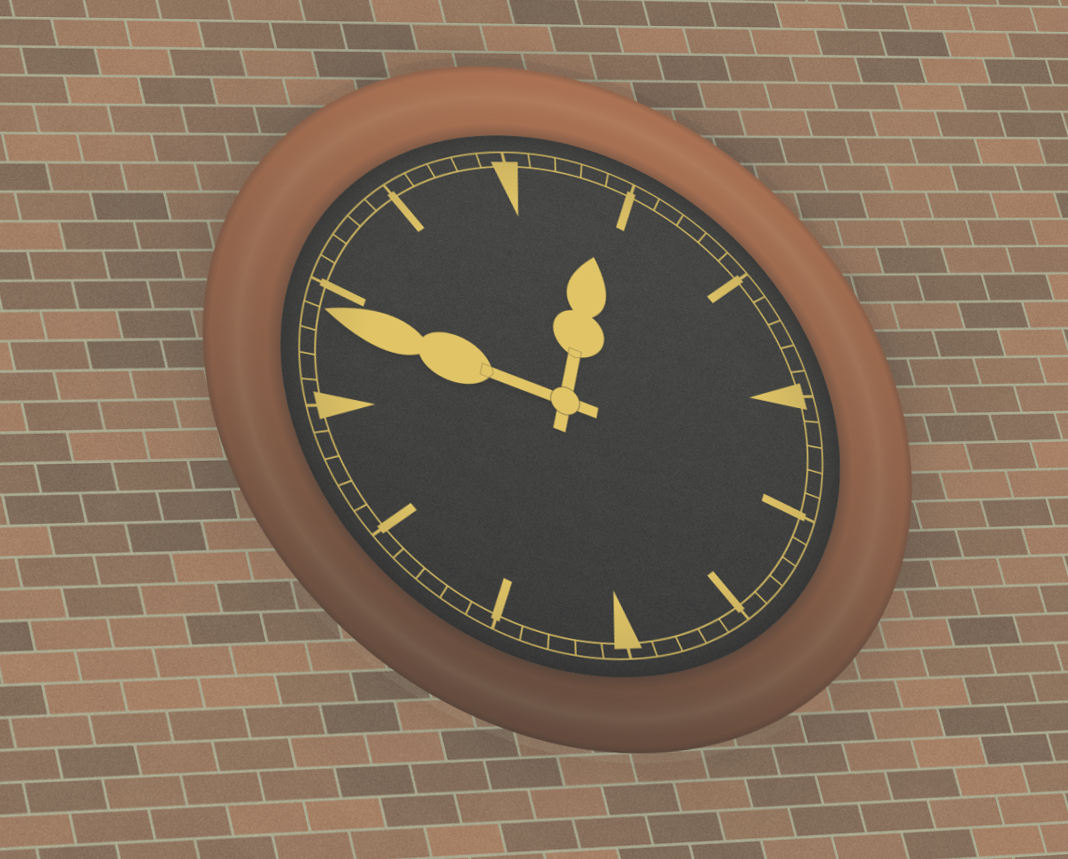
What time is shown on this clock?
12:49
